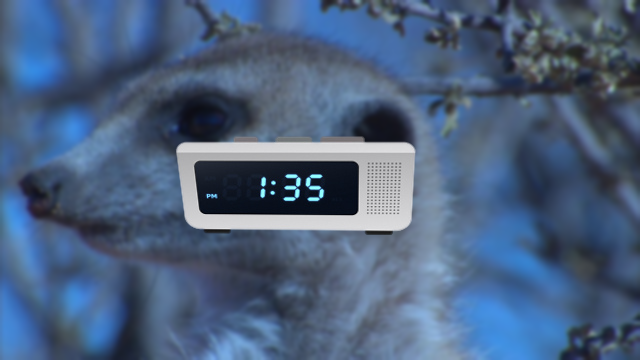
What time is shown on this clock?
1:35
